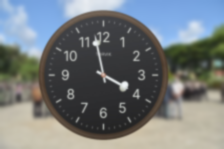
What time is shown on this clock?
3:58
